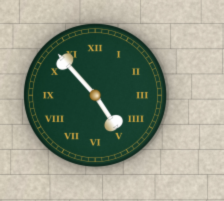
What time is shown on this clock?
4:53
